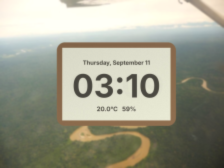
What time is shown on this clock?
3:10
